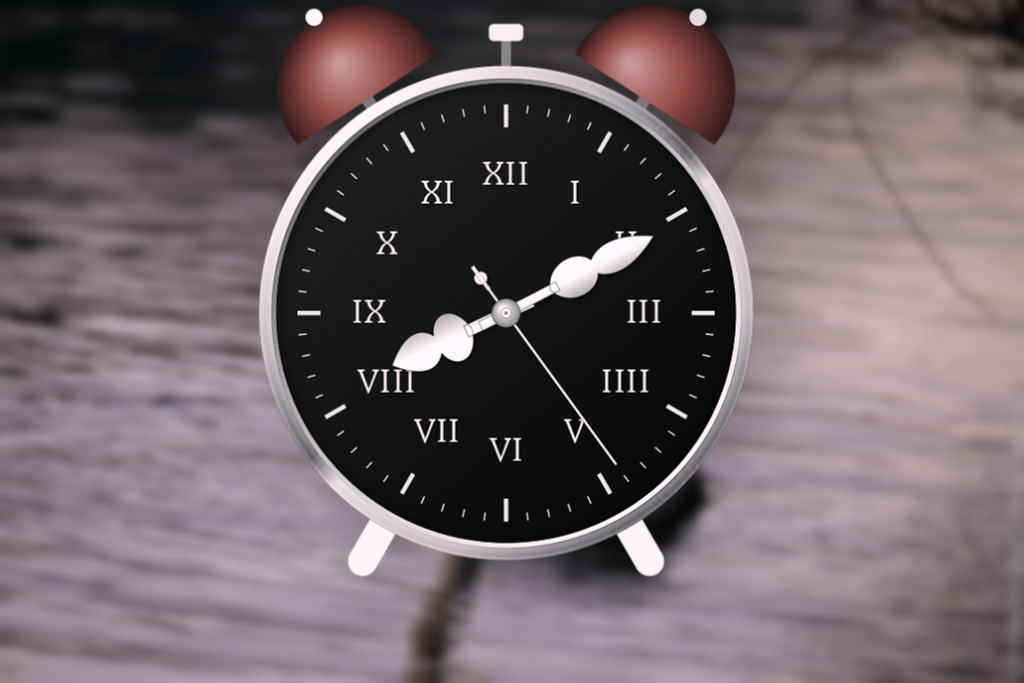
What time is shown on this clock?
8:10:24
